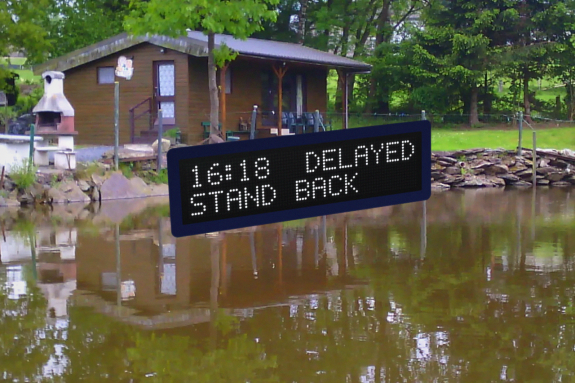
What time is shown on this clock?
16:18
